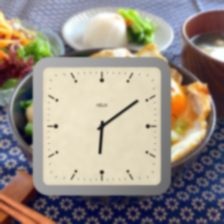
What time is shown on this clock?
6:09
